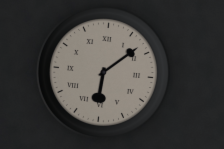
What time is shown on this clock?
6:08
